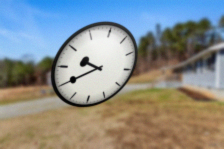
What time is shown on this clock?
9:40
